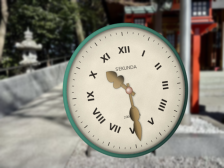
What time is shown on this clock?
10:29
